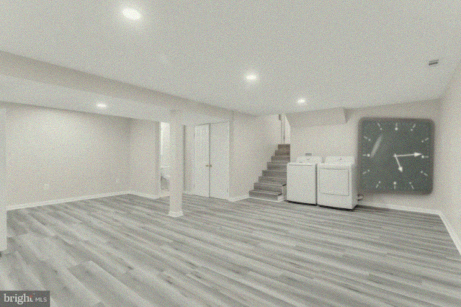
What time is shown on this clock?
5:14
